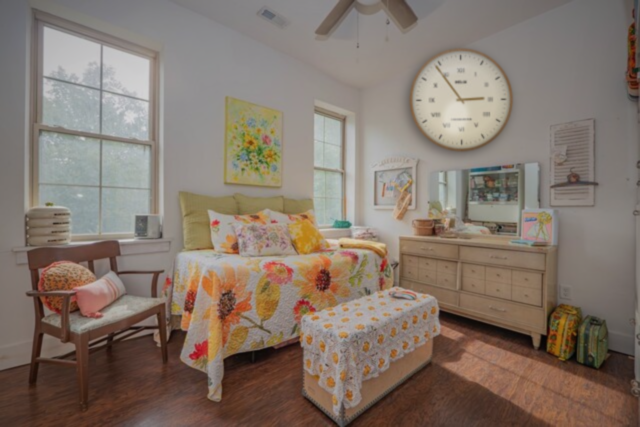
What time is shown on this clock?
2:54
